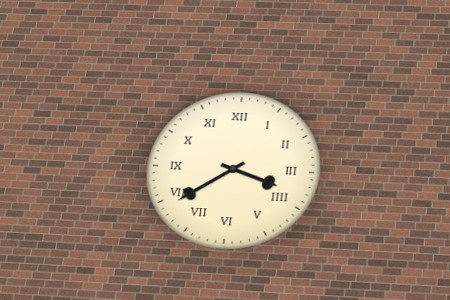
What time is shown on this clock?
3:39
